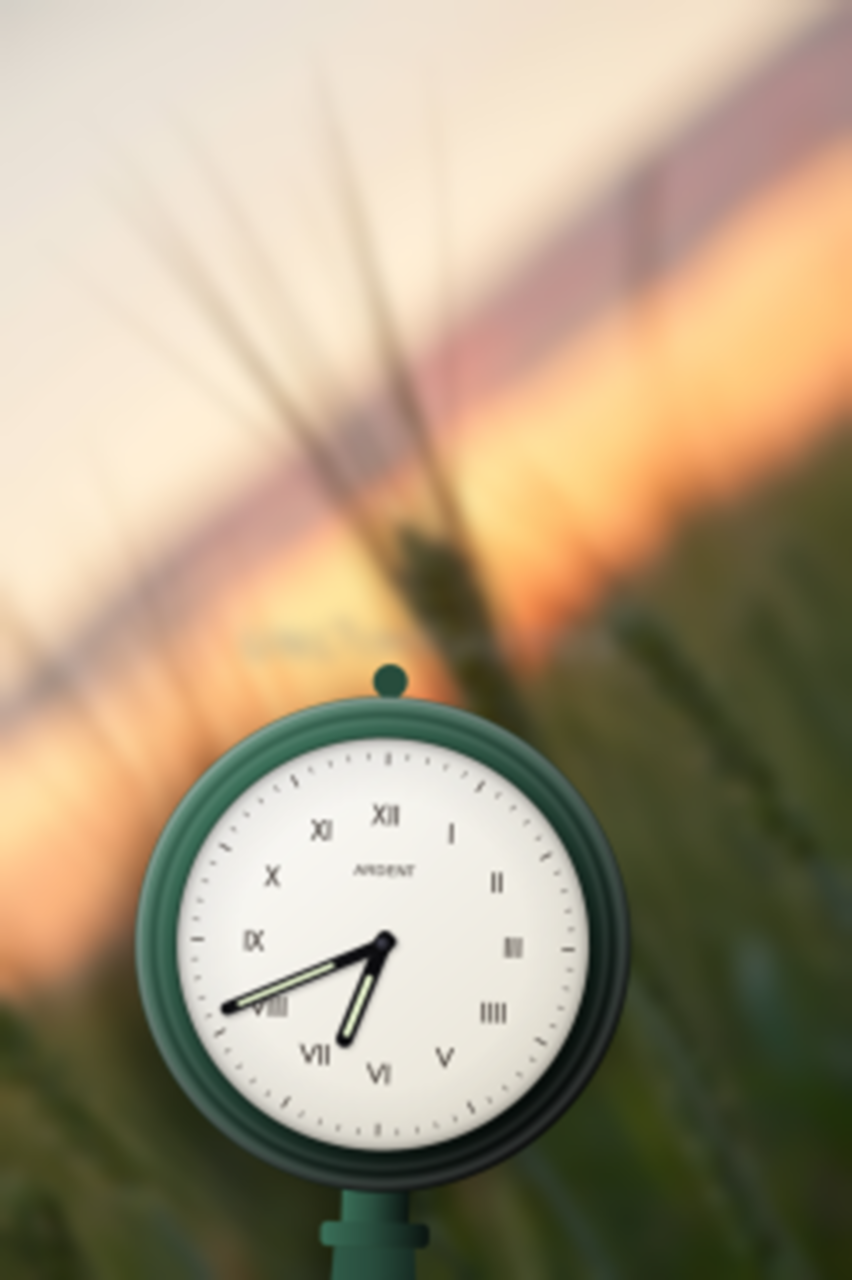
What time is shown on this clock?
6:41
